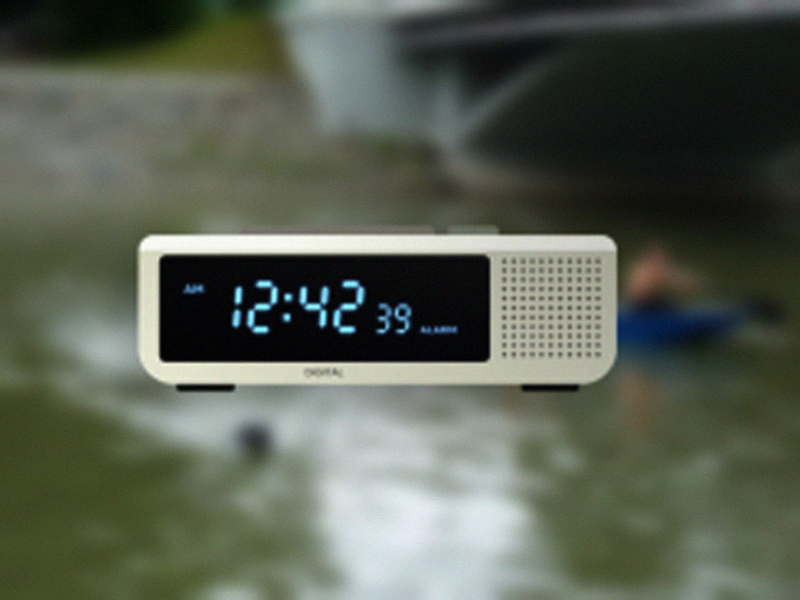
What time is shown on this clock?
12:42:39
